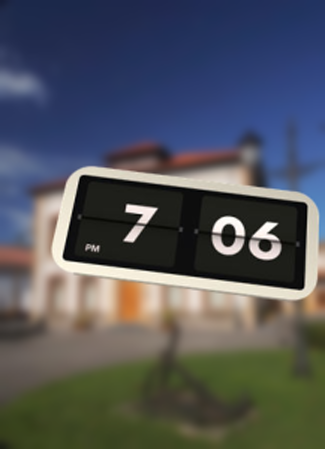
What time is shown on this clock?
7:06
